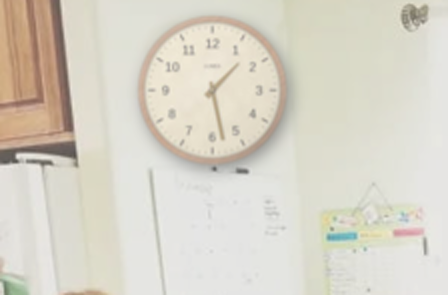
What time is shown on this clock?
1:28
